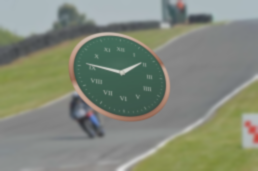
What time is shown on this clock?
1:46
